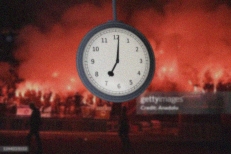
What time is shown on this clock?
7:01
